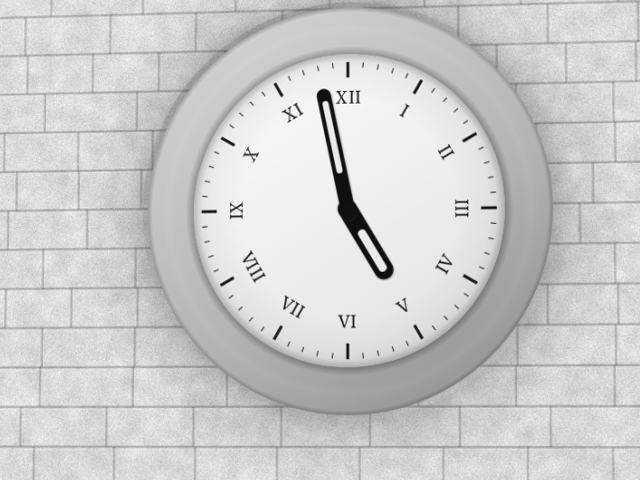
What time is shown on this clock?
4:58
